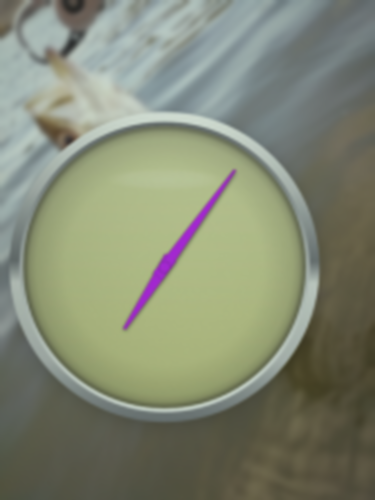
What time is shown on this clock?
7:06
